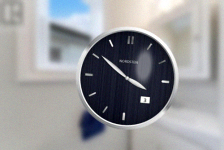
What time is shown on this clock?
3:51
